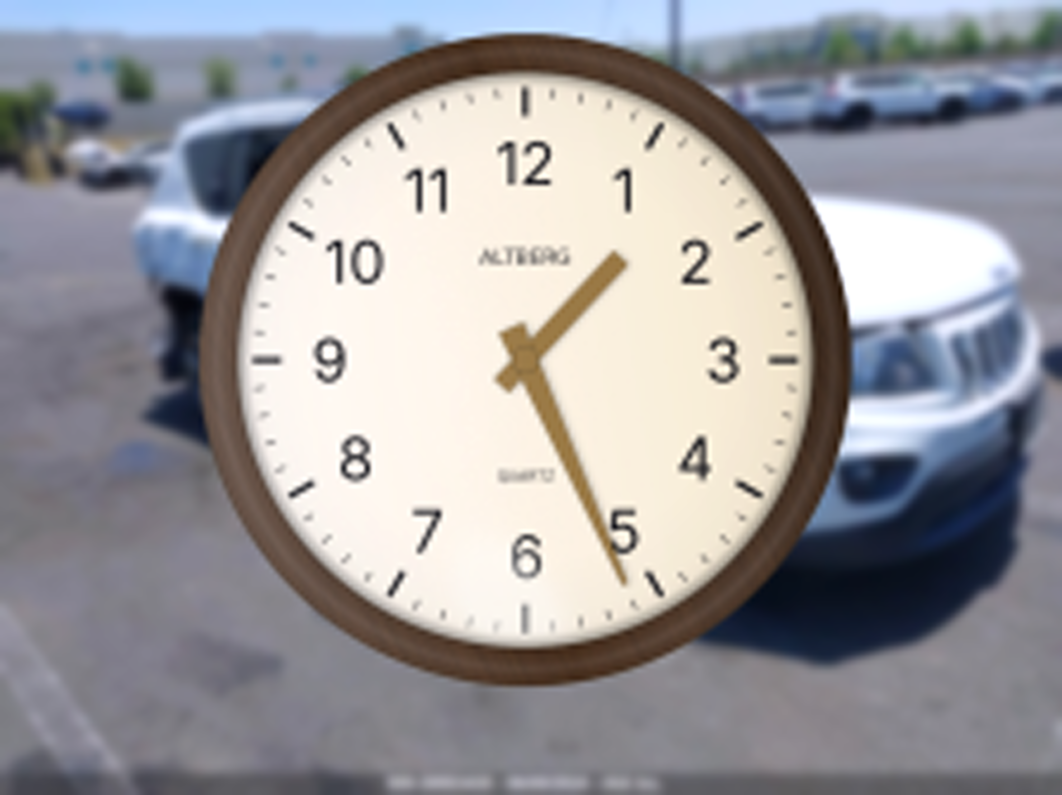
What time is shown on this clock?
1:26
